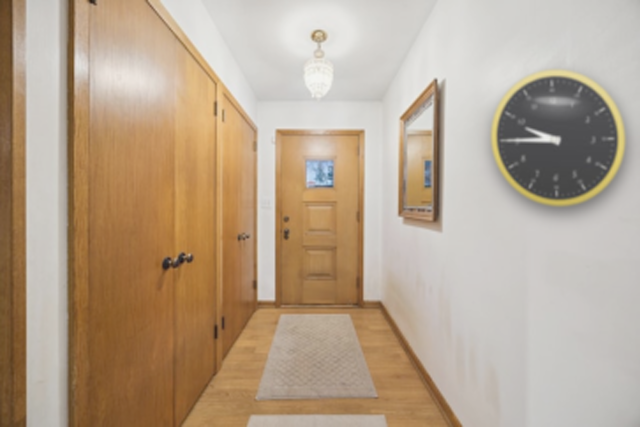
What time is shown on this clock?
9:45
